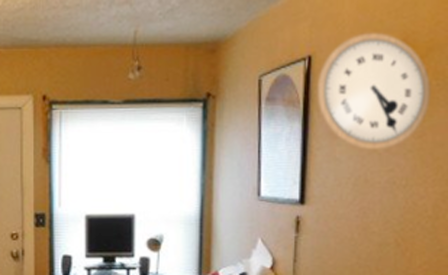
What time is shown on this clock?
4:25
